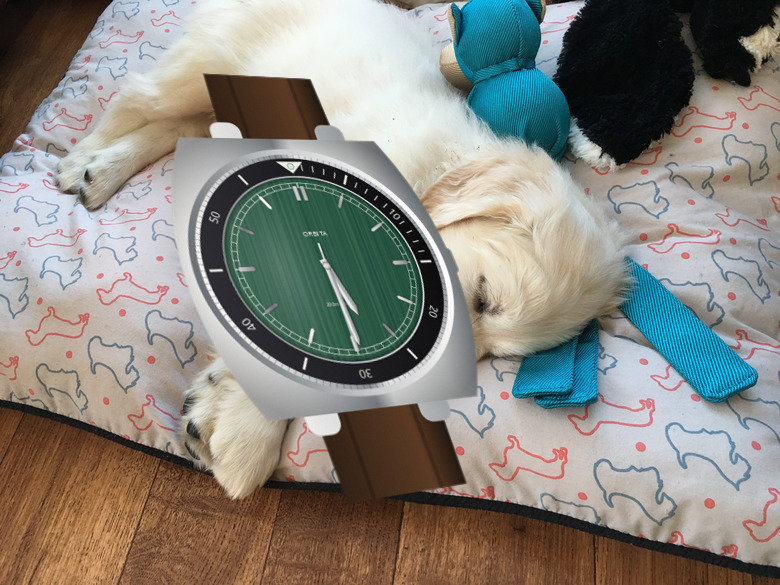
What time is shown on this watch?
5:29:30
